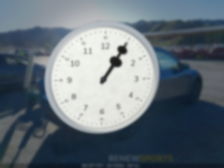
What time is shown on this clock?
1:05
